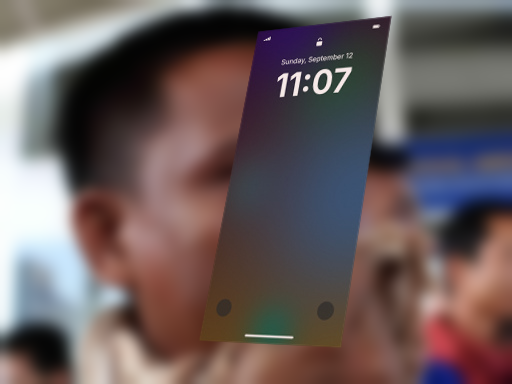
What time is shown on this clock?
11:07
